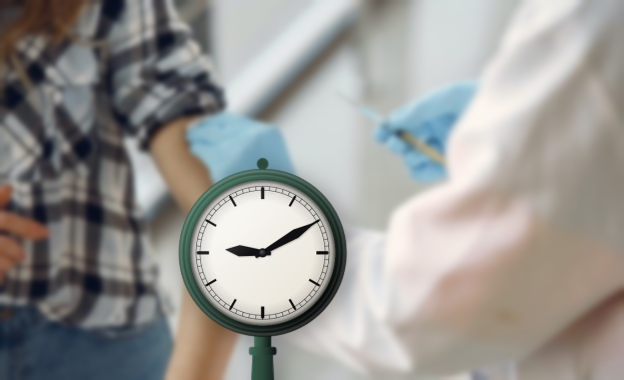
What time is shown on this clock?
9:10
